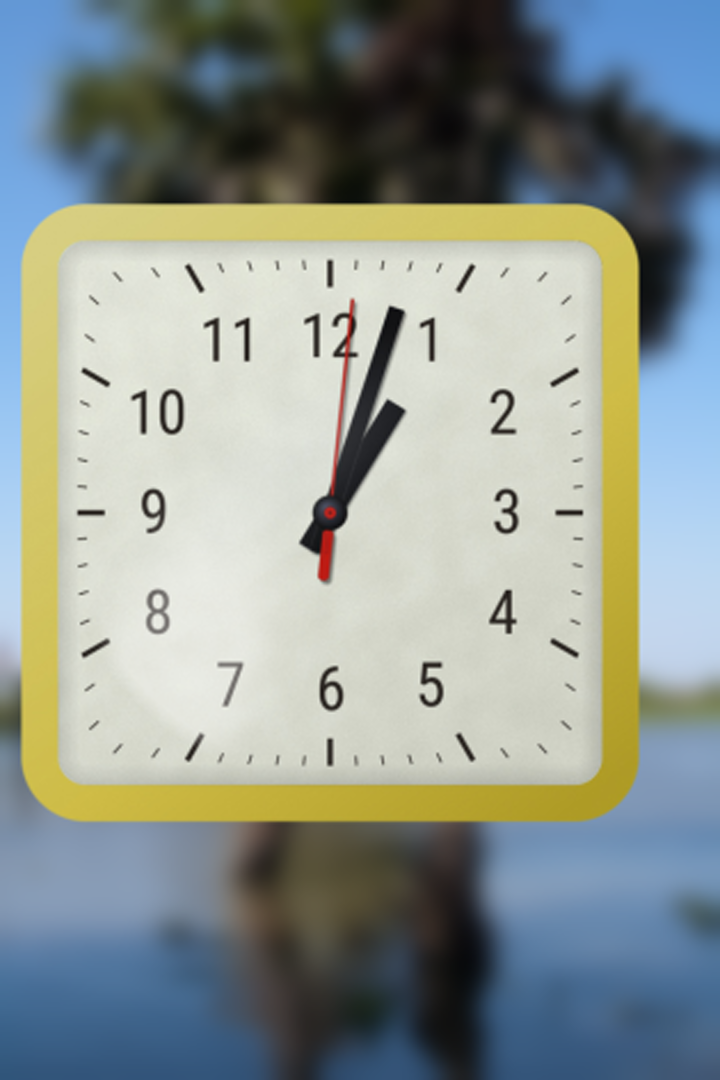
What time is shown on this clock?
1:03:01
